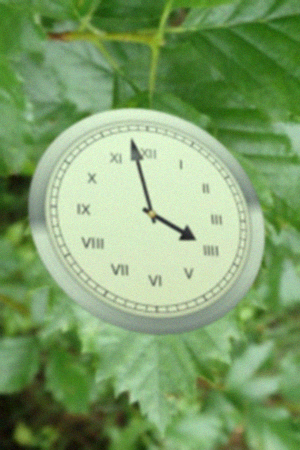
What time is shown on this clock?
3:58
